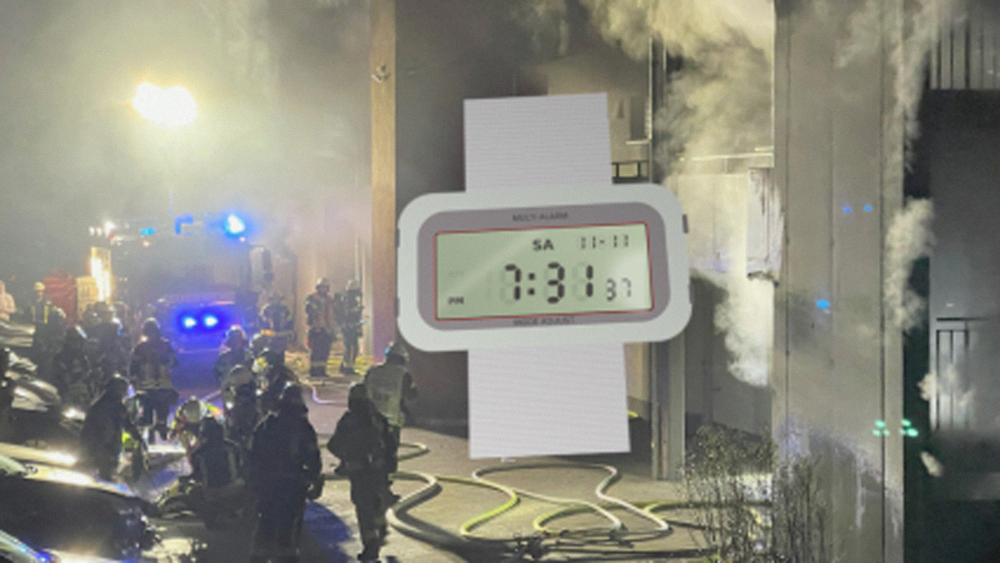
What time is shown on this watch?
7:31:37
